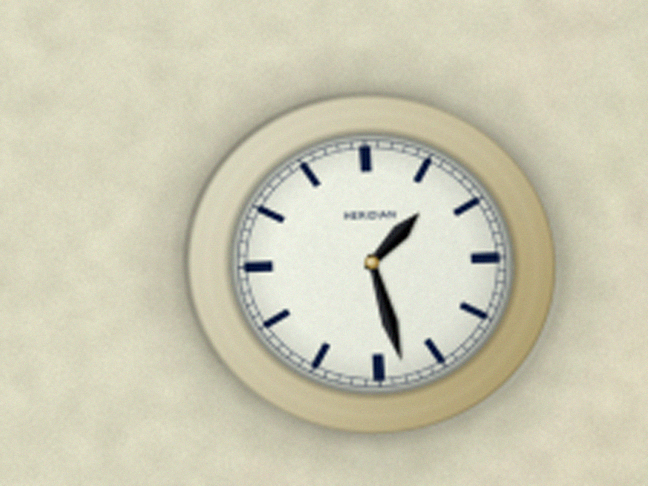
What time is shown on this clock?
1:28
